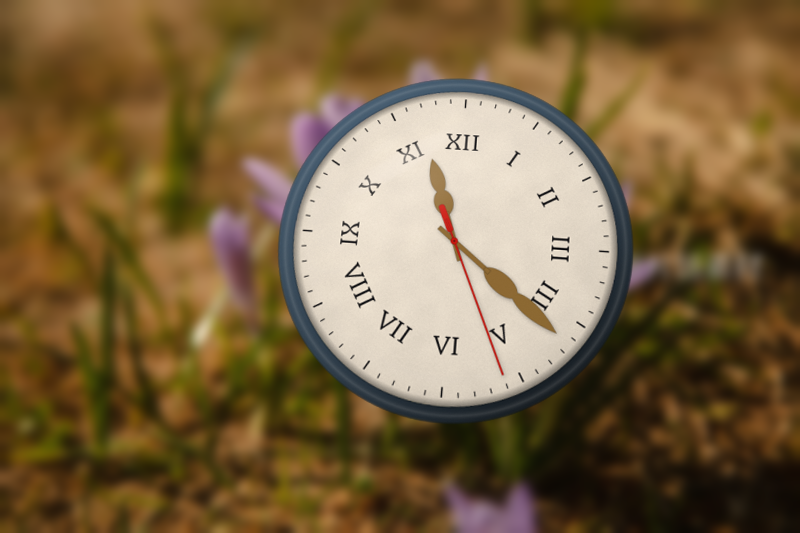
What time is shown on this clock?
11:21:26
